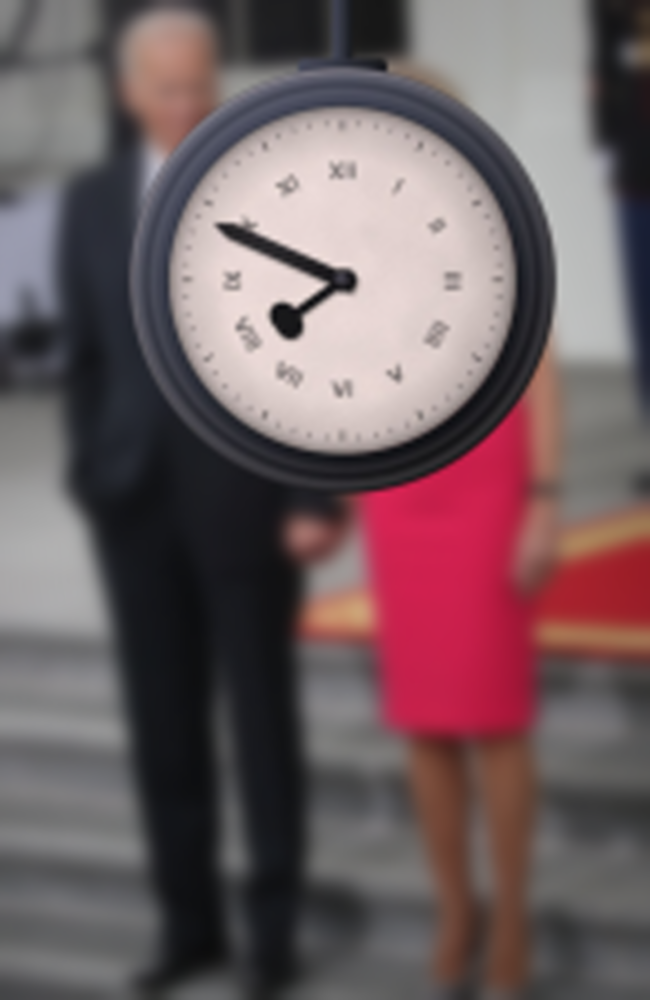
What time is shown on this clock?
7:49
